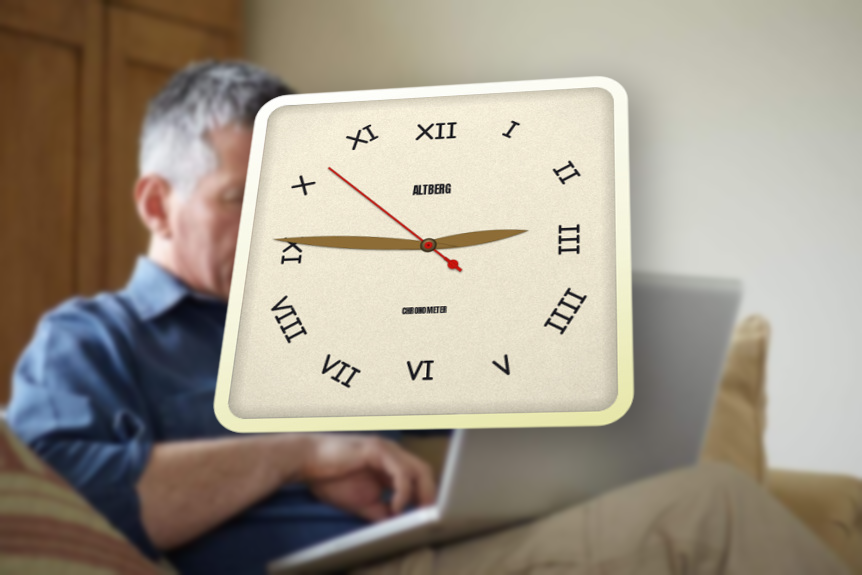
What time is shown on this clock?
2:45:52
